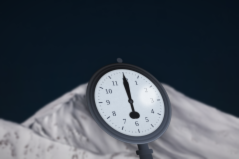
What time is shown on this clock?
6:00
